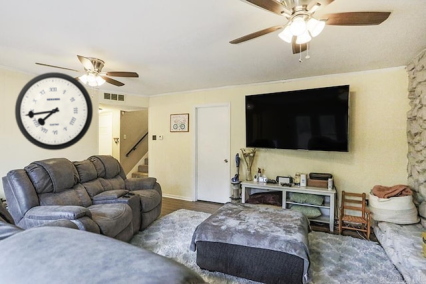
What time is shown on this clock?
7:44
